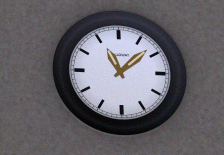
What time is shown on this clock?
11:08
